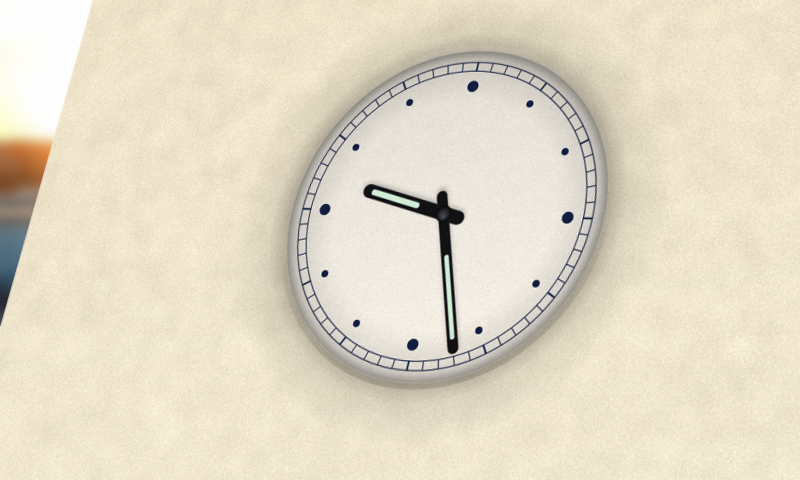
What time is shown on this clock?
9:27
